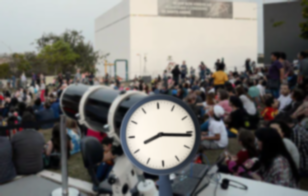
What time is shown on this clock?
8:16
